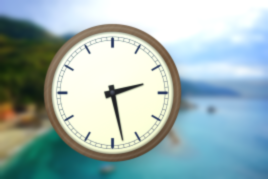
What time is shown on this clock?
2:28
